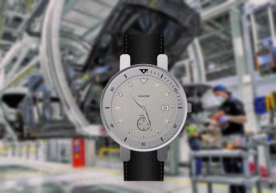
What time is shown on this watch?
10:27
